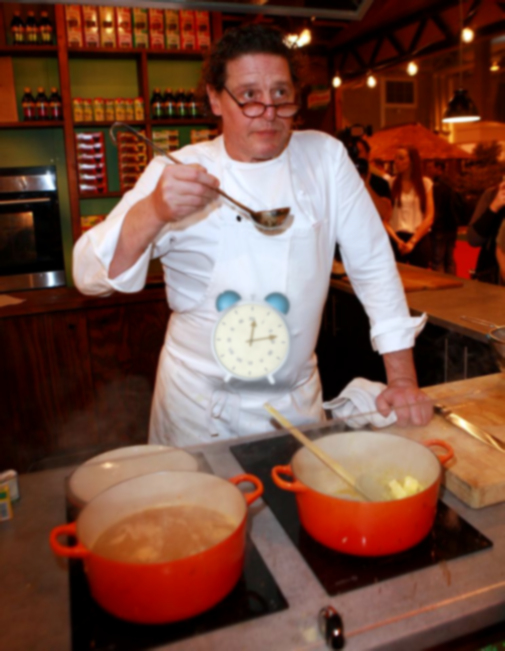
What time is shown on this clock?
12:13
